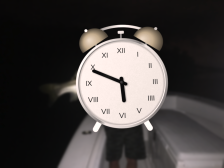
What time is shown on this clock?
5:49
